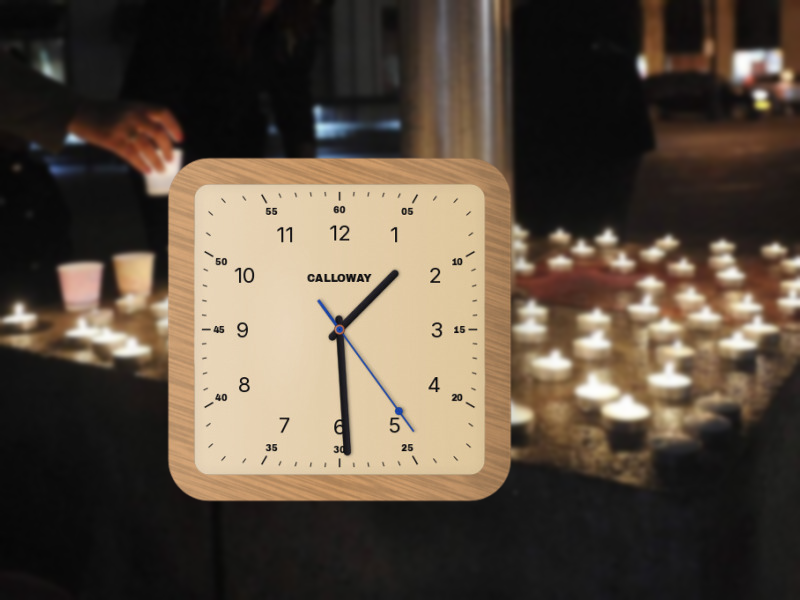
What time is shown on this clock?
1:29:24
